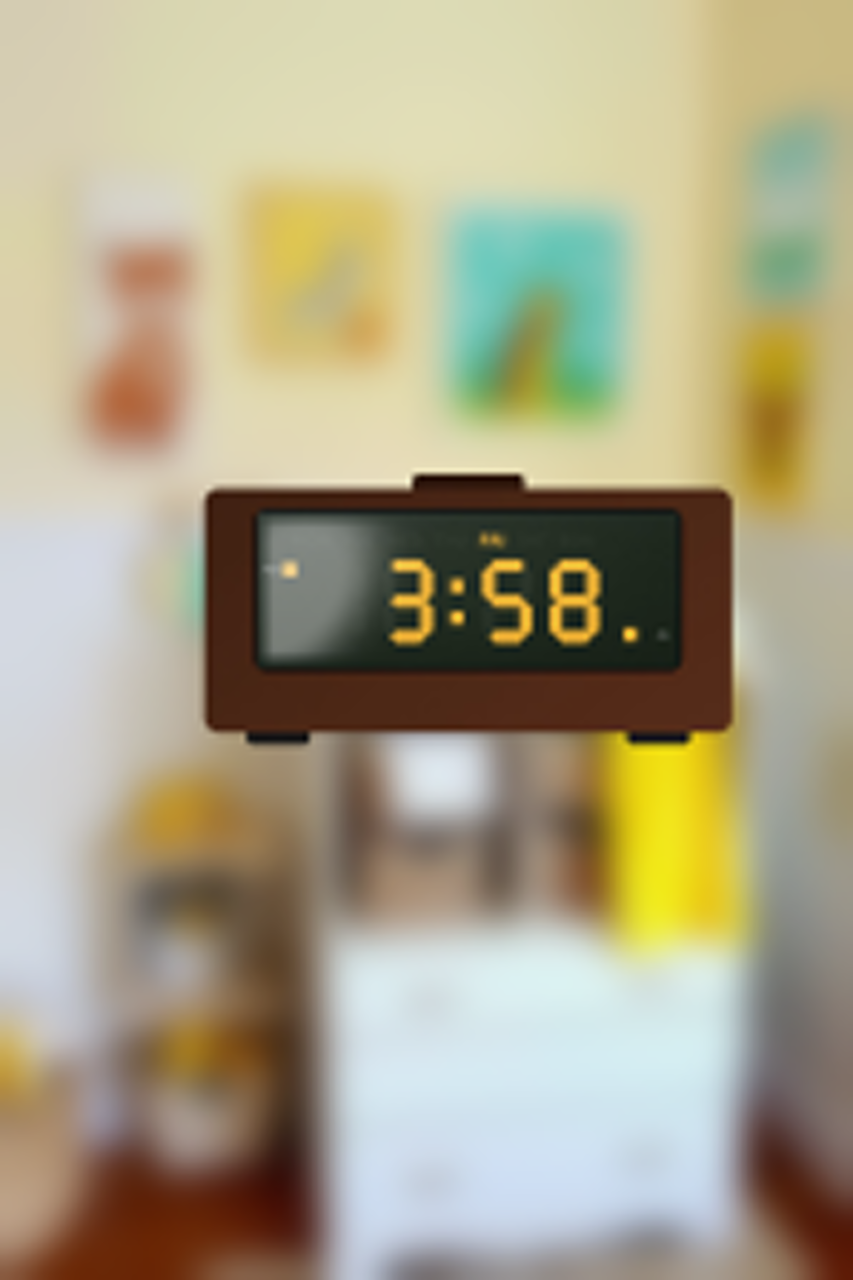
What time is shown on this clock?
3:58
